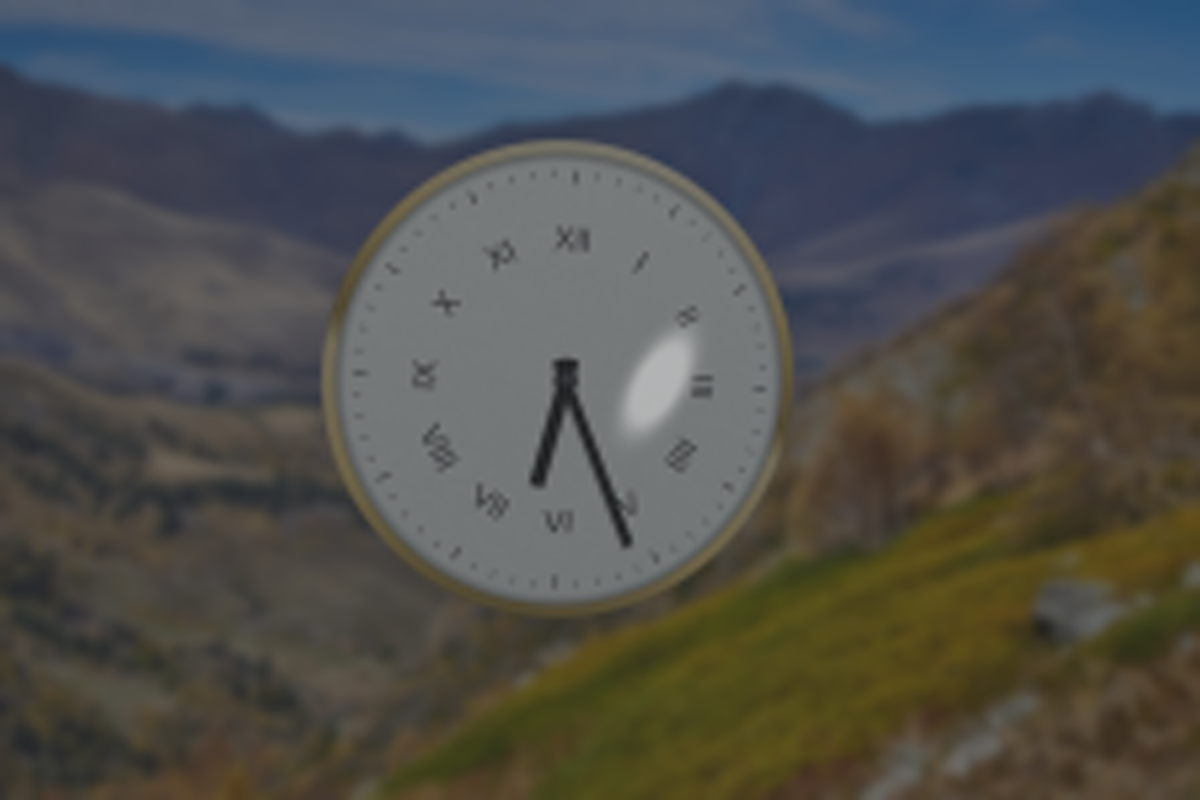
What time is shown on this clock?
6:26
